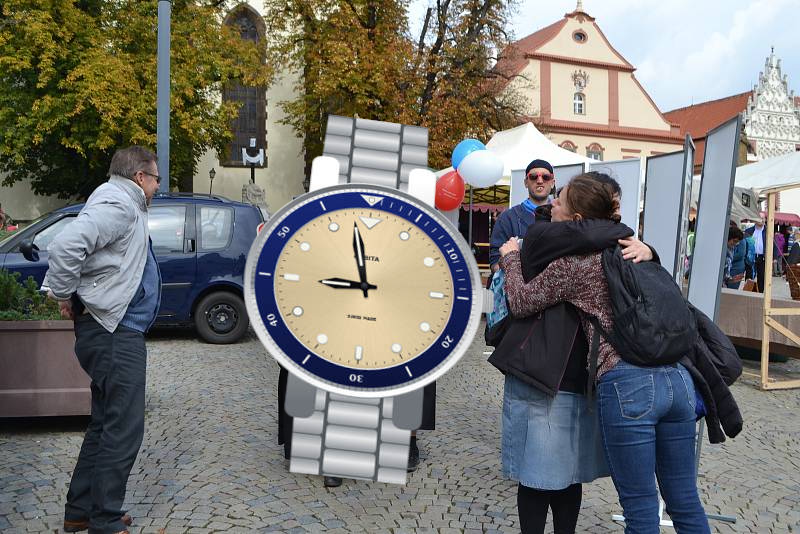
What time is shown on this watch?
8:58
